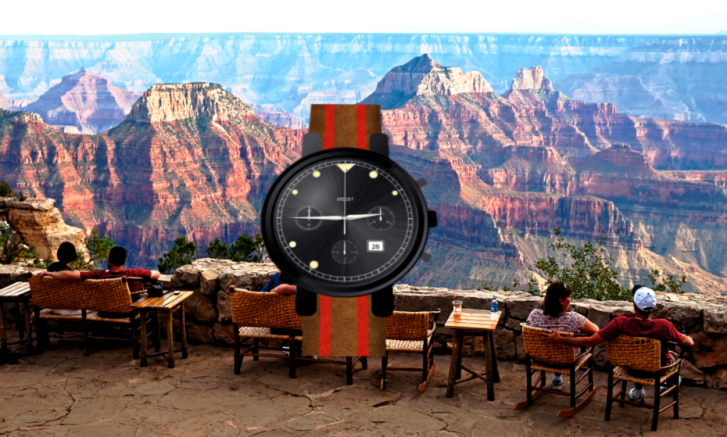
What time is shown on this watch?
2:45
